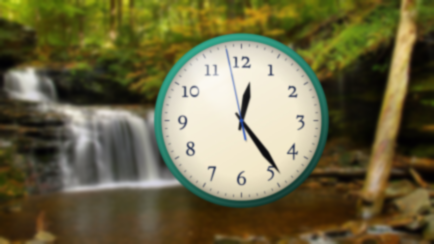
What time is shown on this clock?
12:23:58
